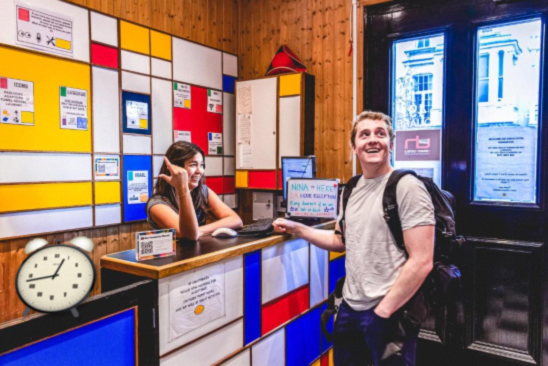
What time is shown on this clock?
12:43
